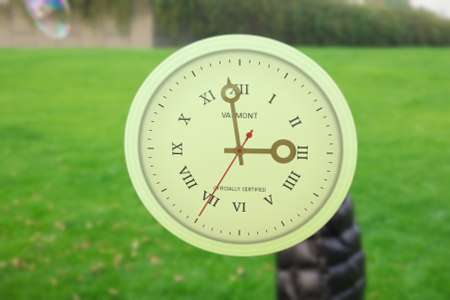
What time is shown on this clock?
2:58:35
